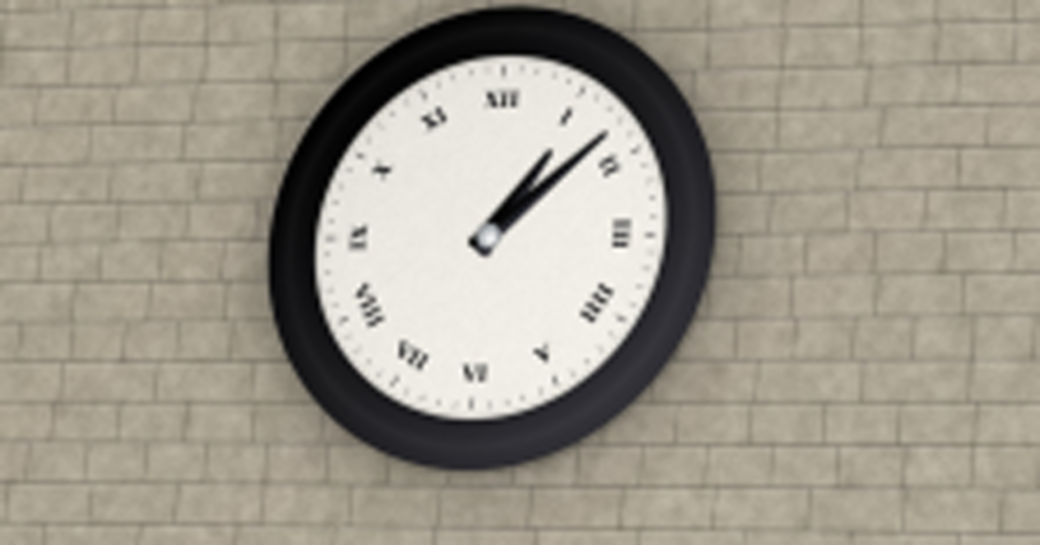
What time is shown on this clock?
1:08
